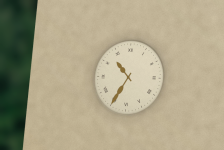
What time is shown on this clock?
10:35
